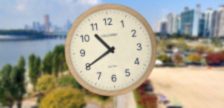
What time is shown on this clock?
10:40
